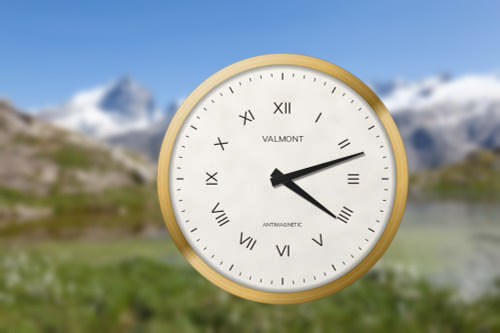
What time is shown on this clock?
4:12
